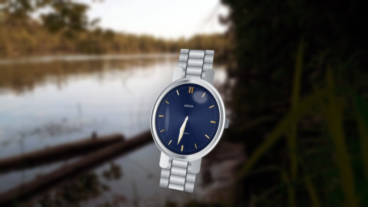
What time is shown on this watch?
6:32
